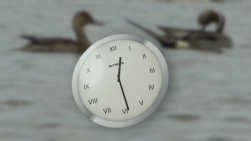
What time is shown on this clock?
12:29
